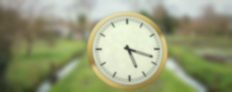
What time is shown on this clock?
5:18
